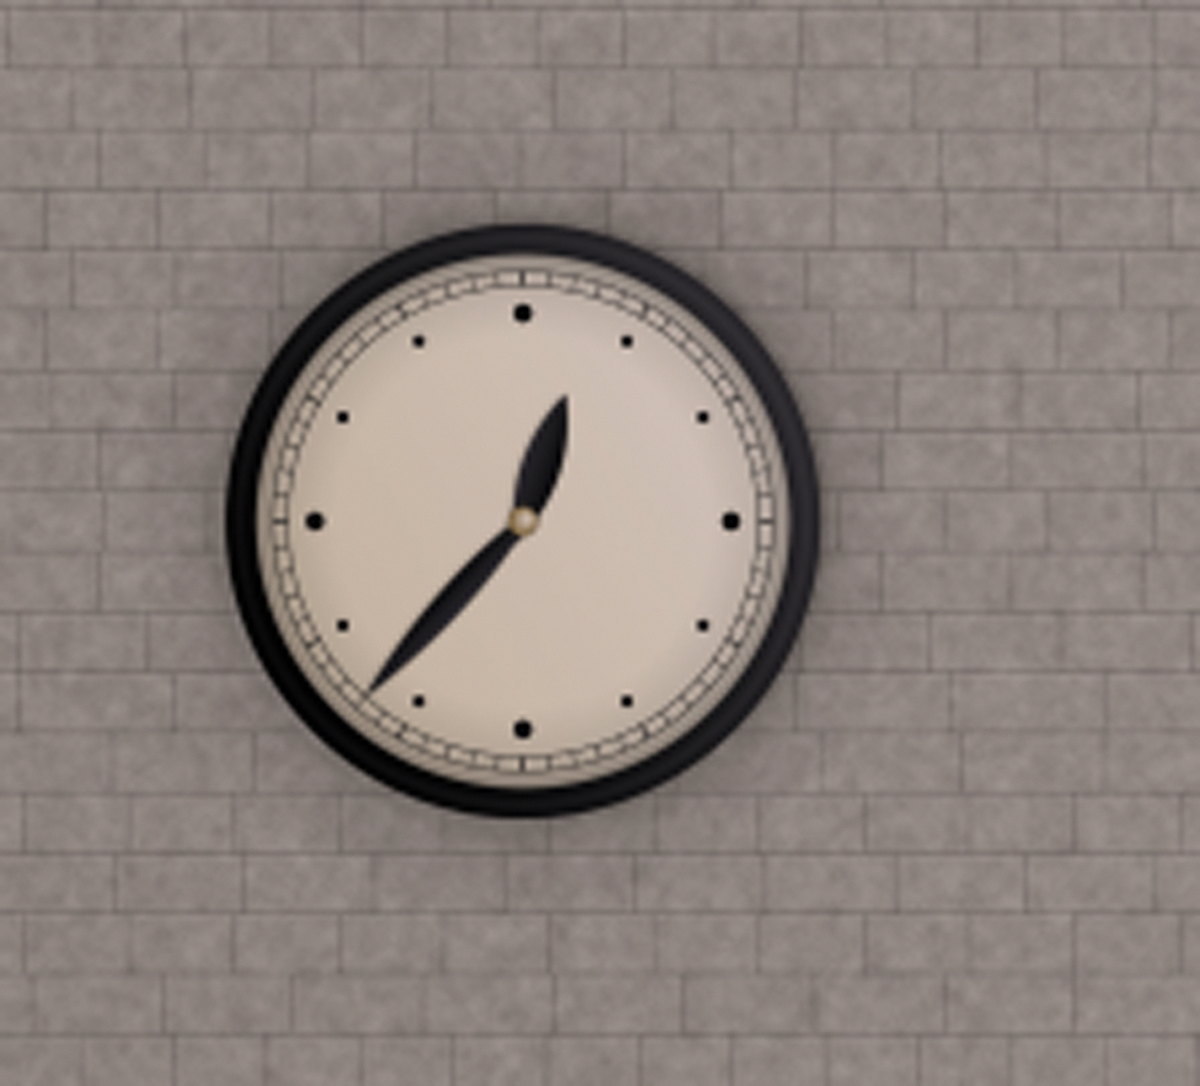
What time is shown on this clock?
12:37
